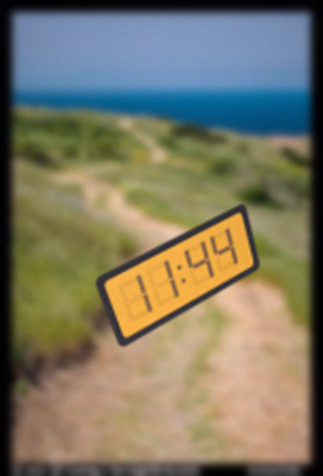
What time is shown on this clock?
11:44
